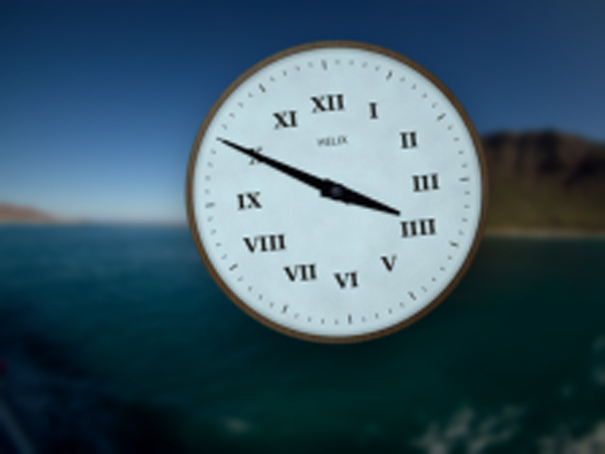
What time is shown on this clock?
3:50
